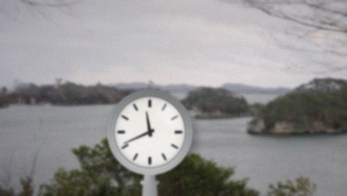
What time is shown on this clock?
11:41
